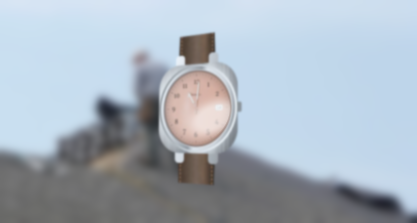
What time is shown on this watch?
11:01
